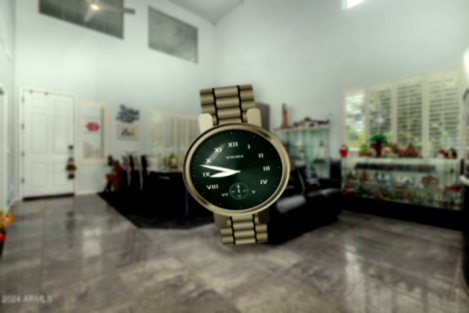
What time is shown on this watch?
8:48
